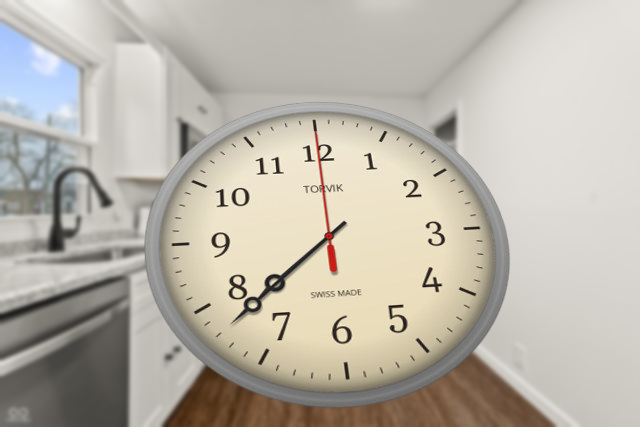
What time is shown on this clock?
7:38:00
